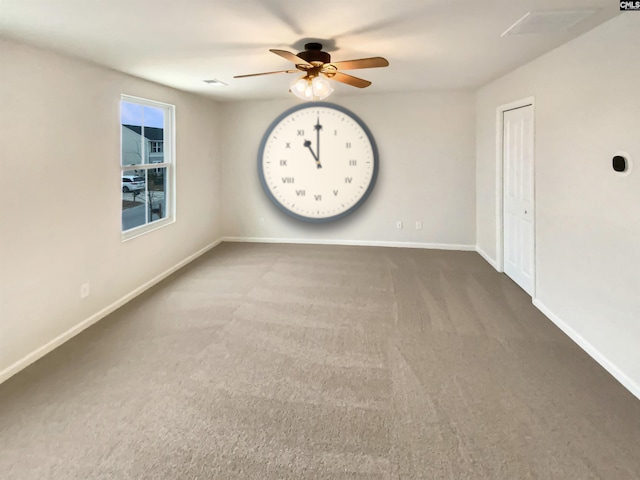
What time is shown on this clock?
11:00
